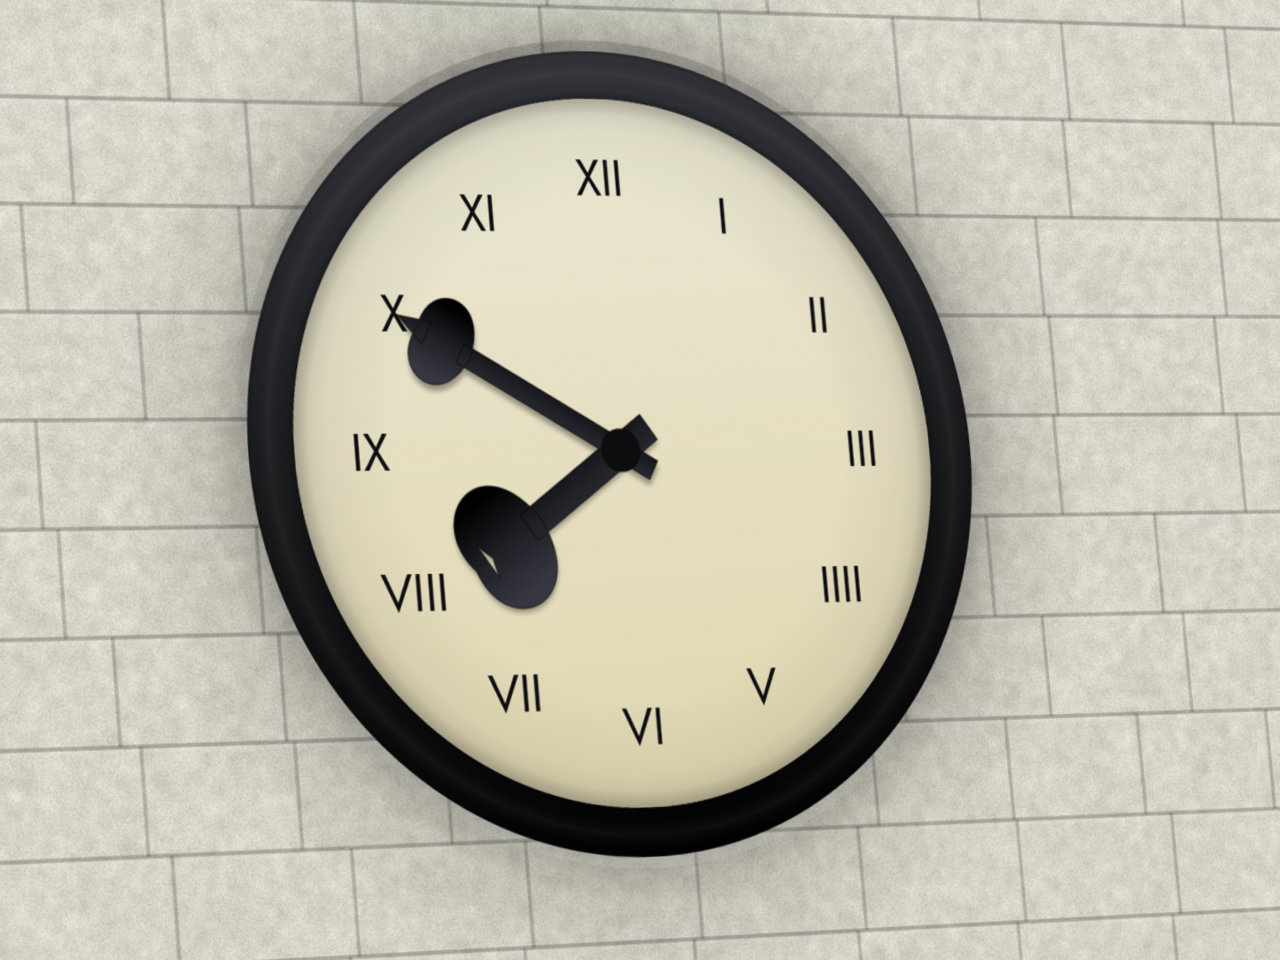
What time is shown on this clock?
7:50
